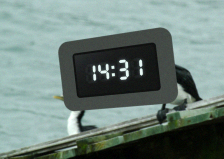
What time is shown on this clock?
14:31
